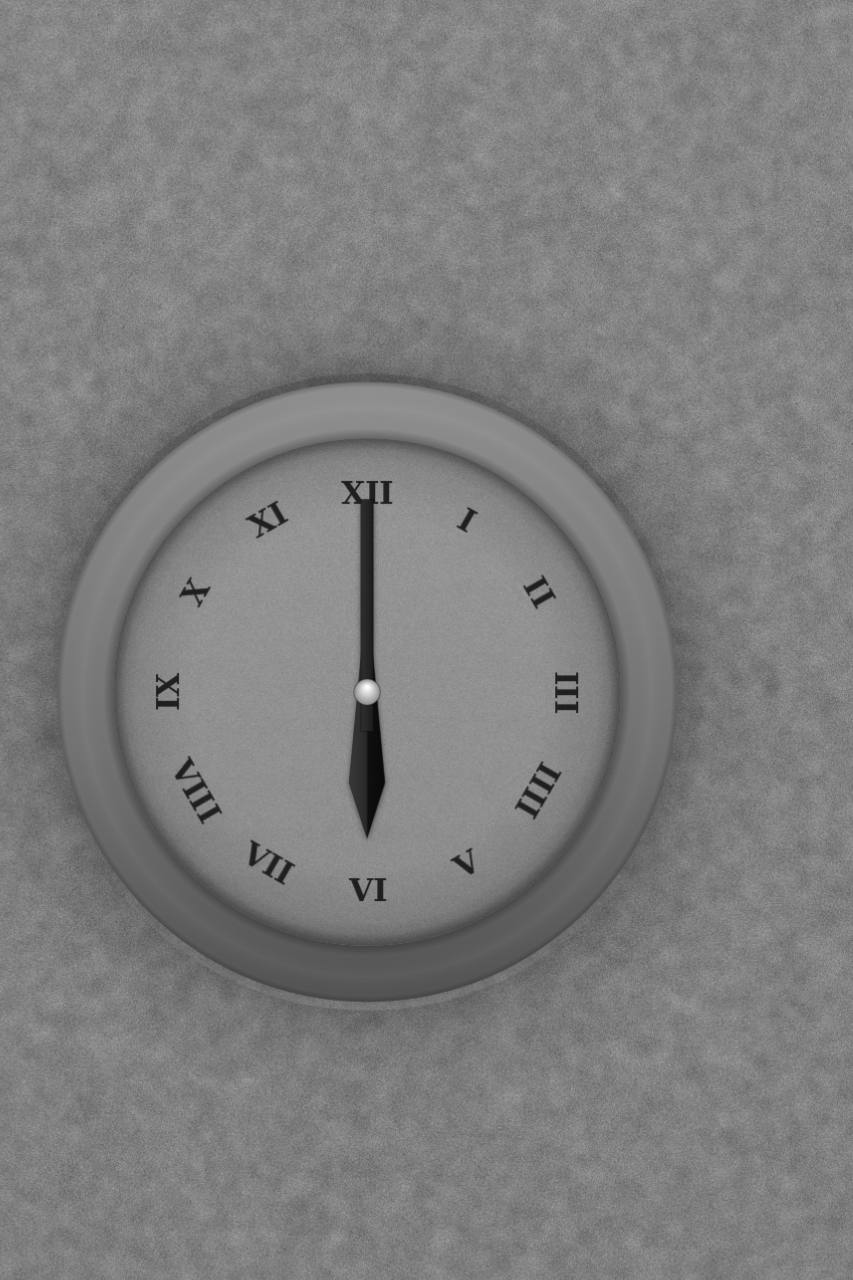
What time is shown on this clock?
6:00
